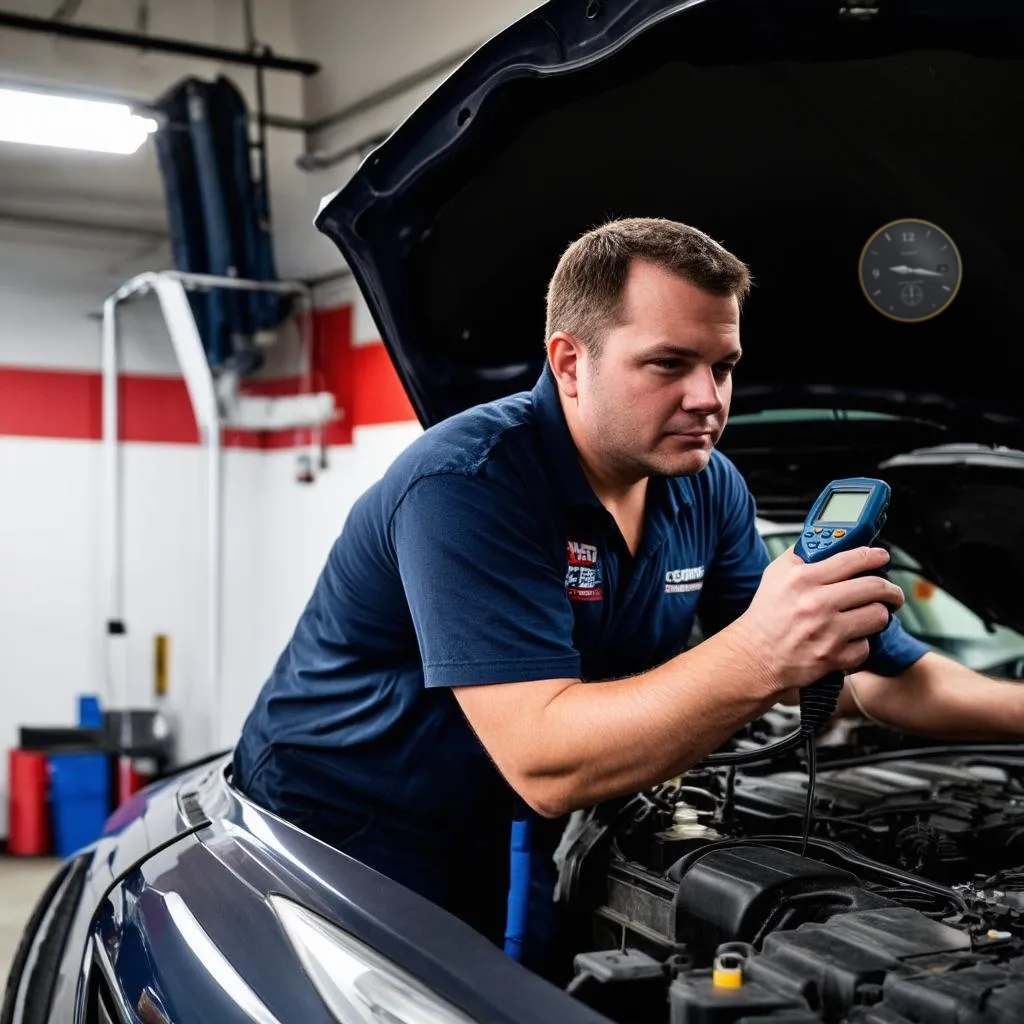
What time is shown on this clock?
9:17
